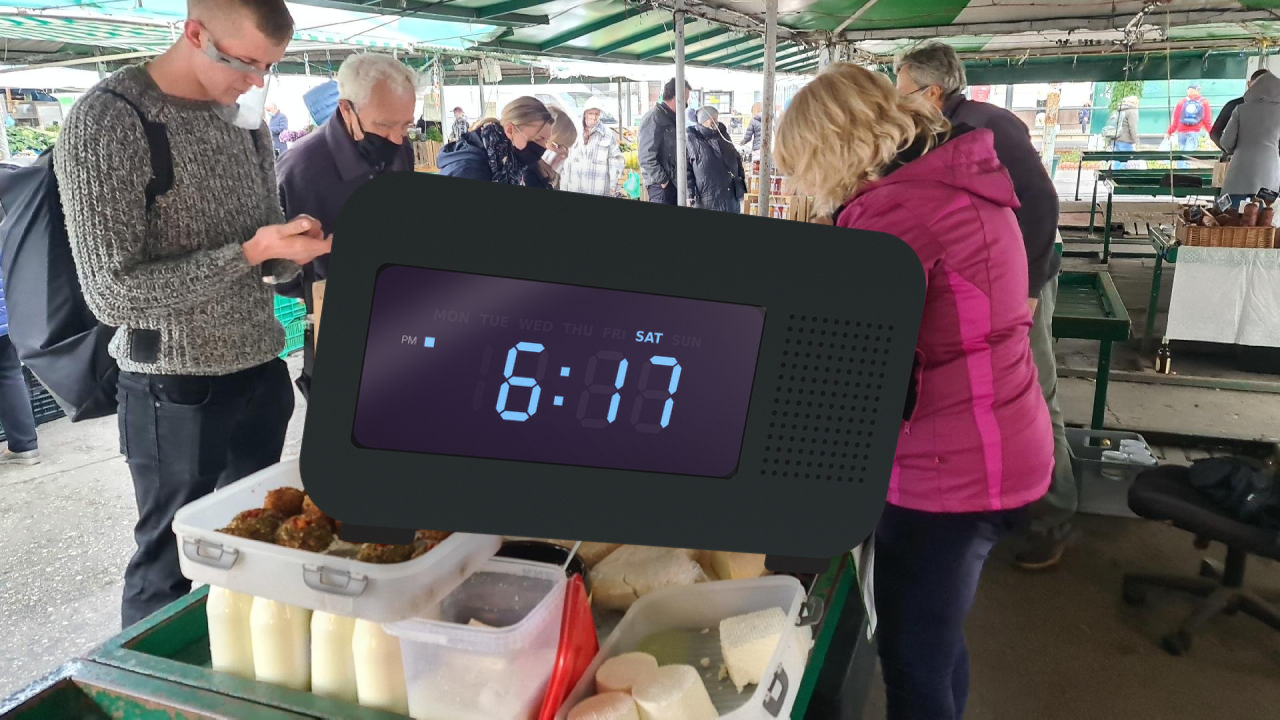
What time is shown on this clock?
6:17
